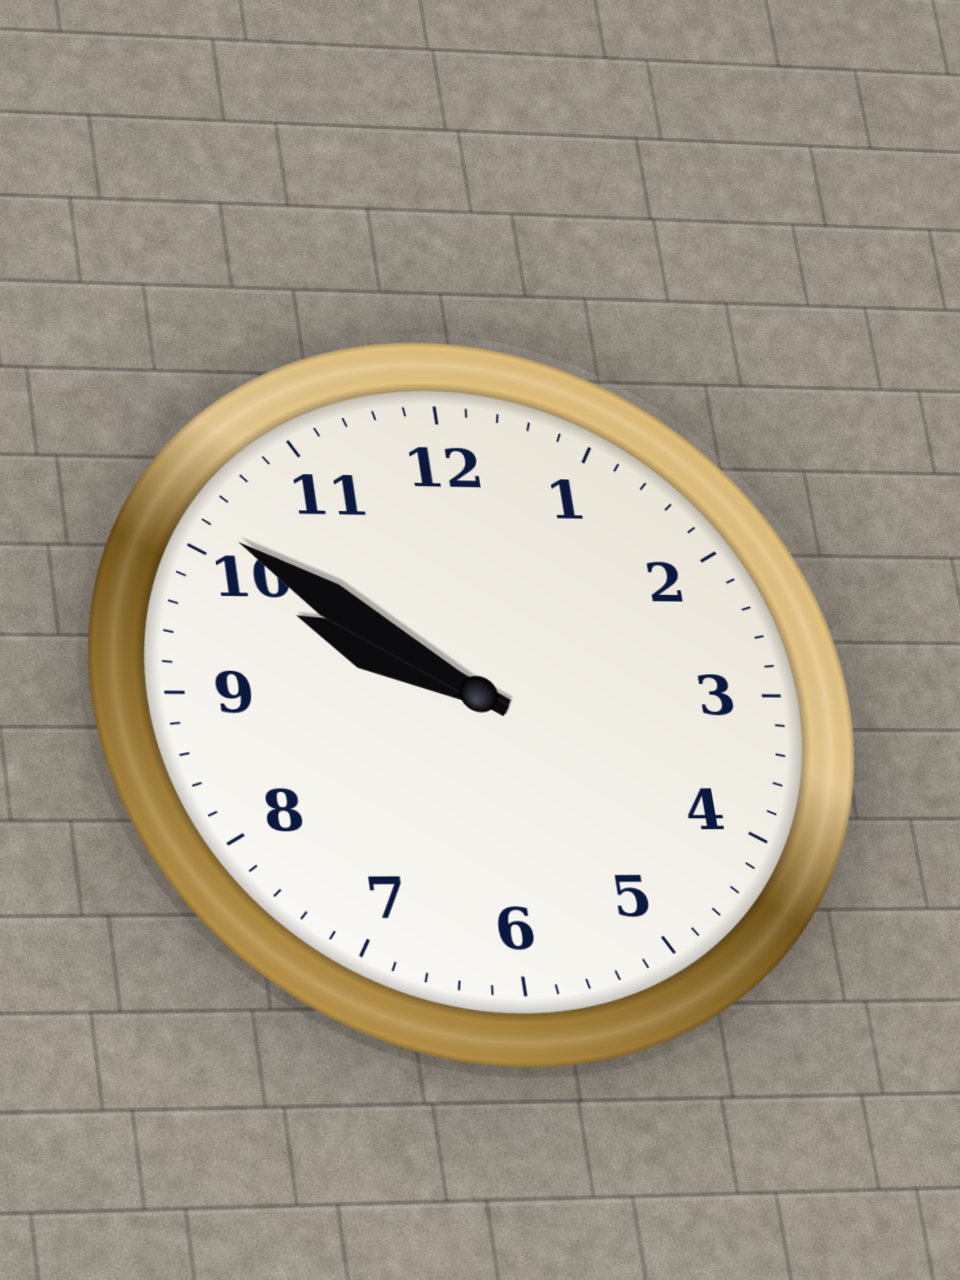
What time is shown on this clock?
9:51
